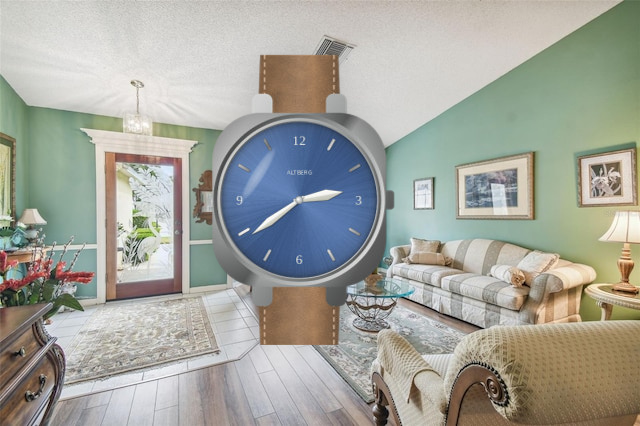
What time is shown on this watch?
2:39
